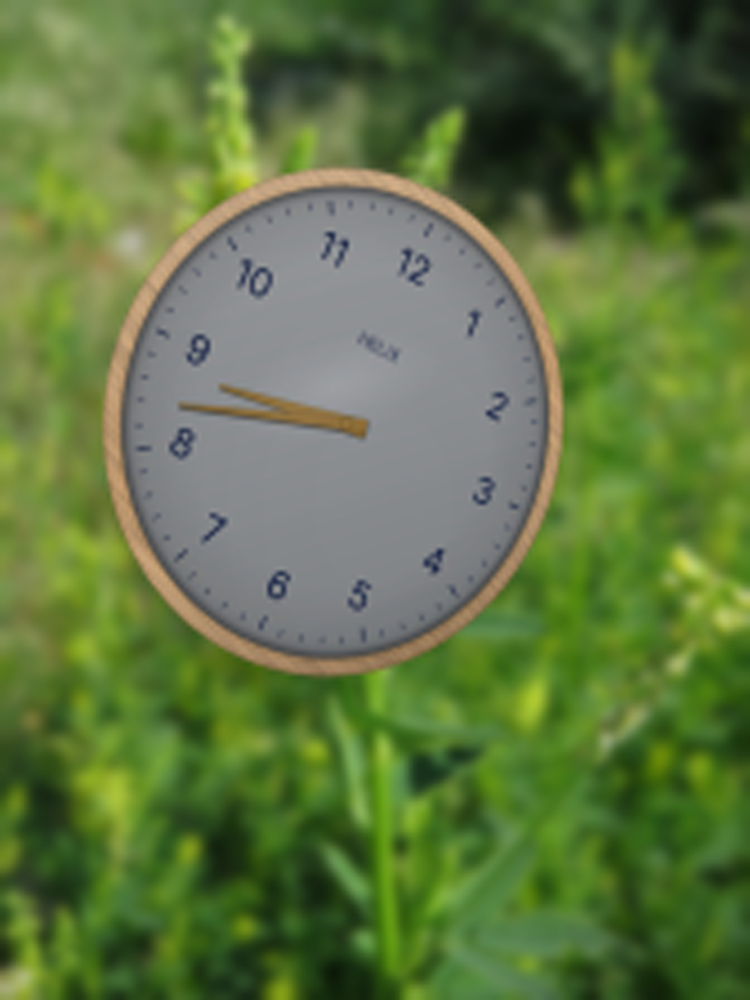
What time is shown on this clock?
8:42
